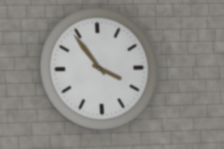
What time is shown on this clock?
3:54
